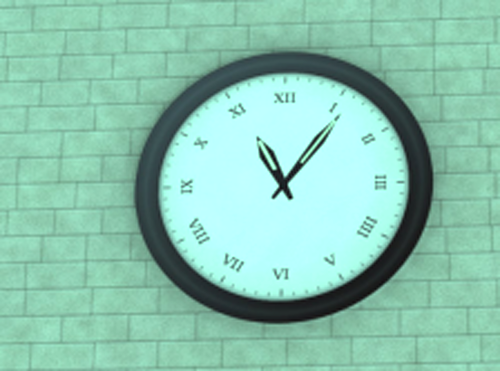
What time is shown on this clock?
11:06
